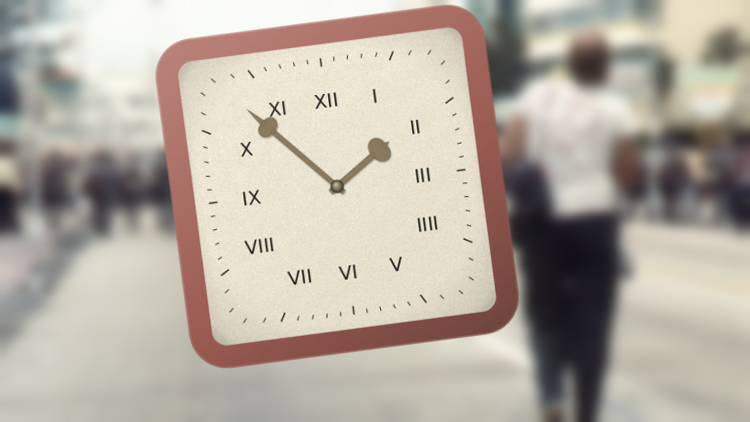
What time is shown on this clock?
1:53
